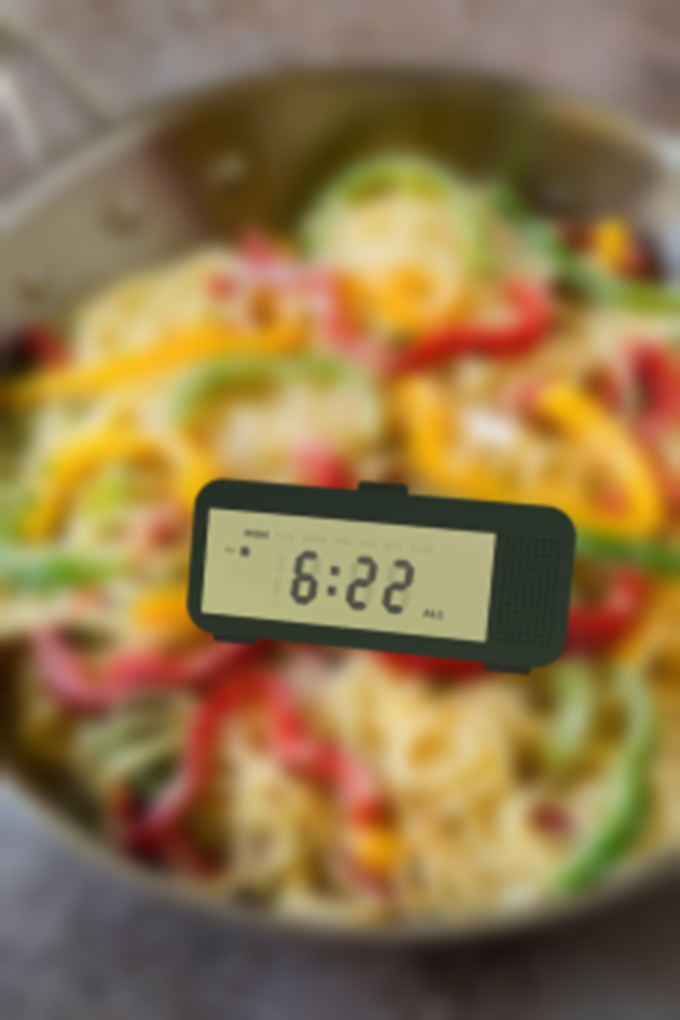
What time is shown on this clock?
6:22
